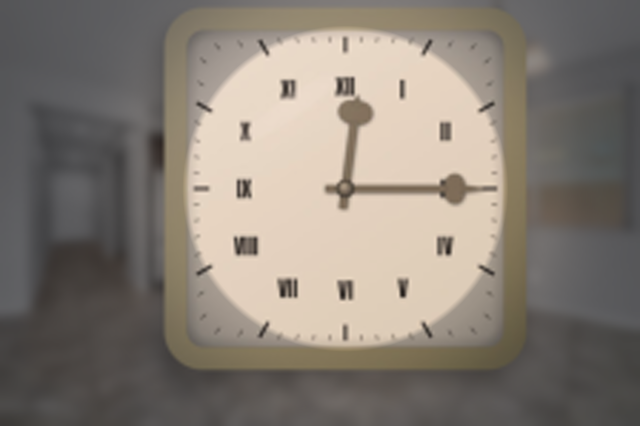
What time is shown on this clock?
12:15
